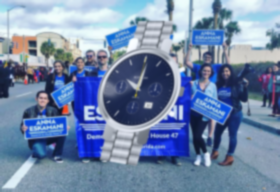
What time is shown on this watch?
10:01
